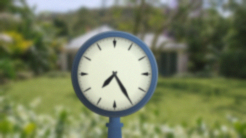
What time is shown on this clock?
7:25
